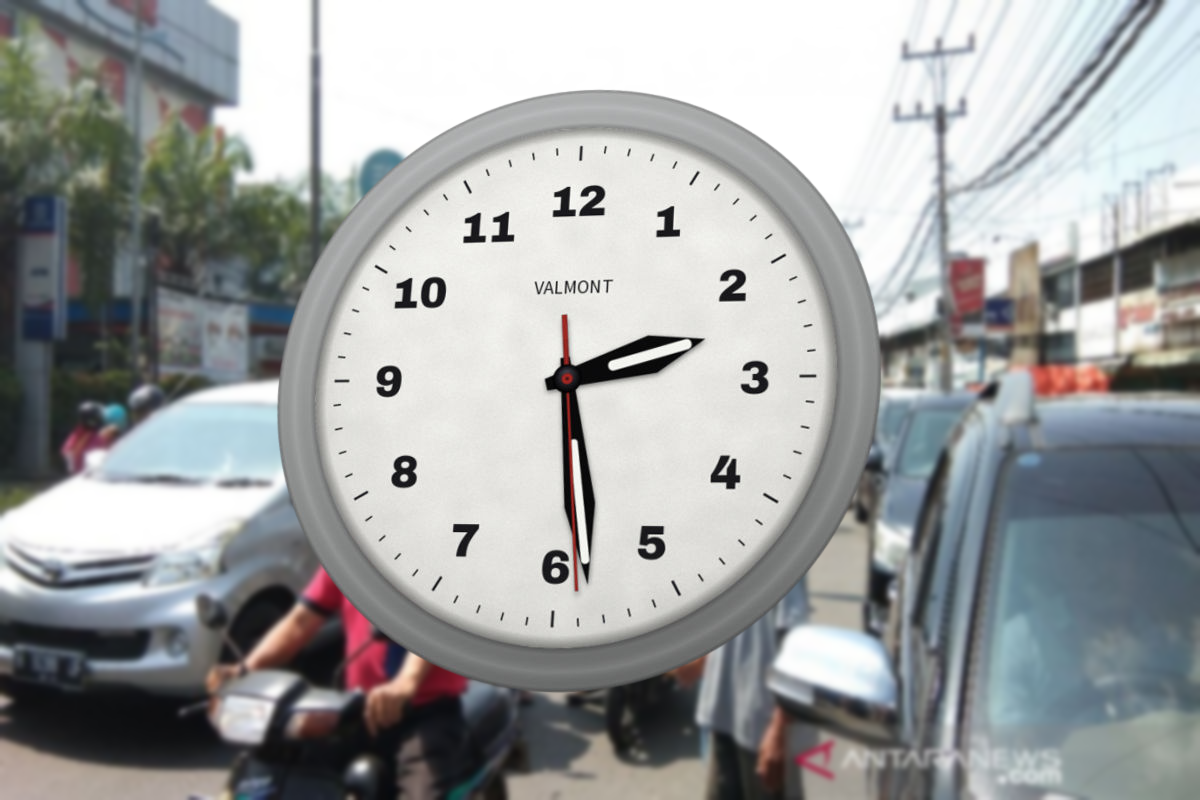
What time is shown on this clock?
2:28:29
